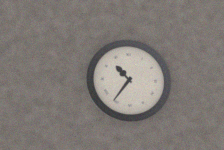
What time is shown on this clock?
10:36
